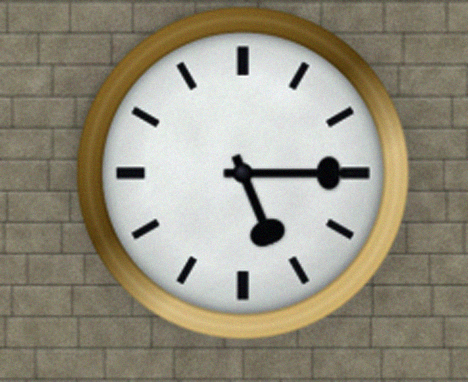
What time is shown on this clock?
5:15
